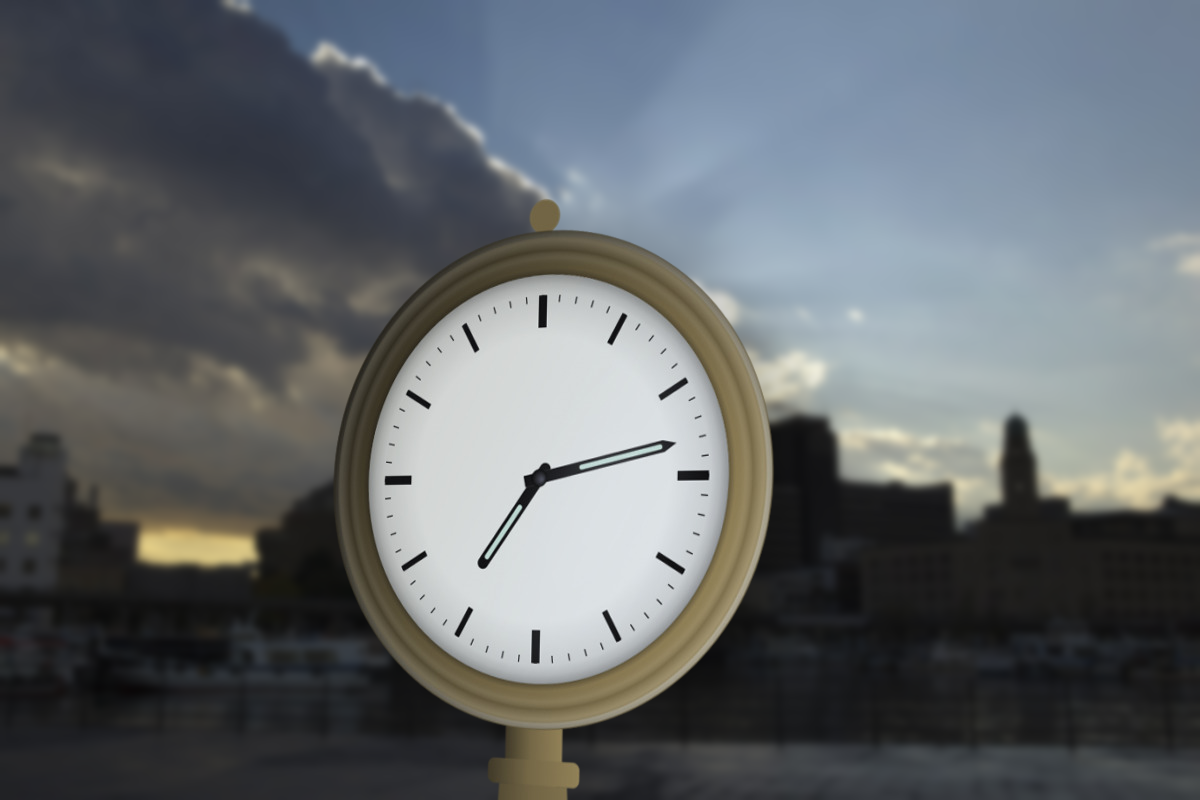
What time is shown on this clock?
7:13
